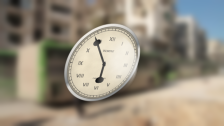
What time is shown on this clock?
5:54
